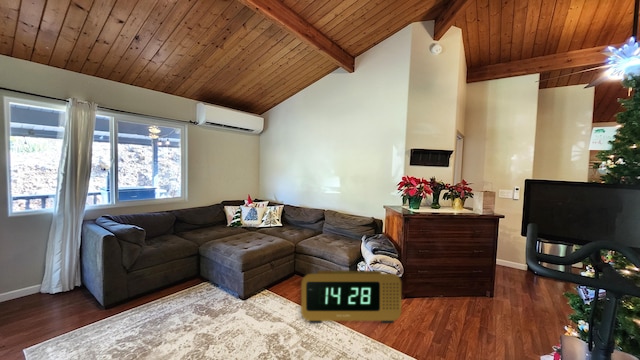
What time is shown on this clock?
14:28
